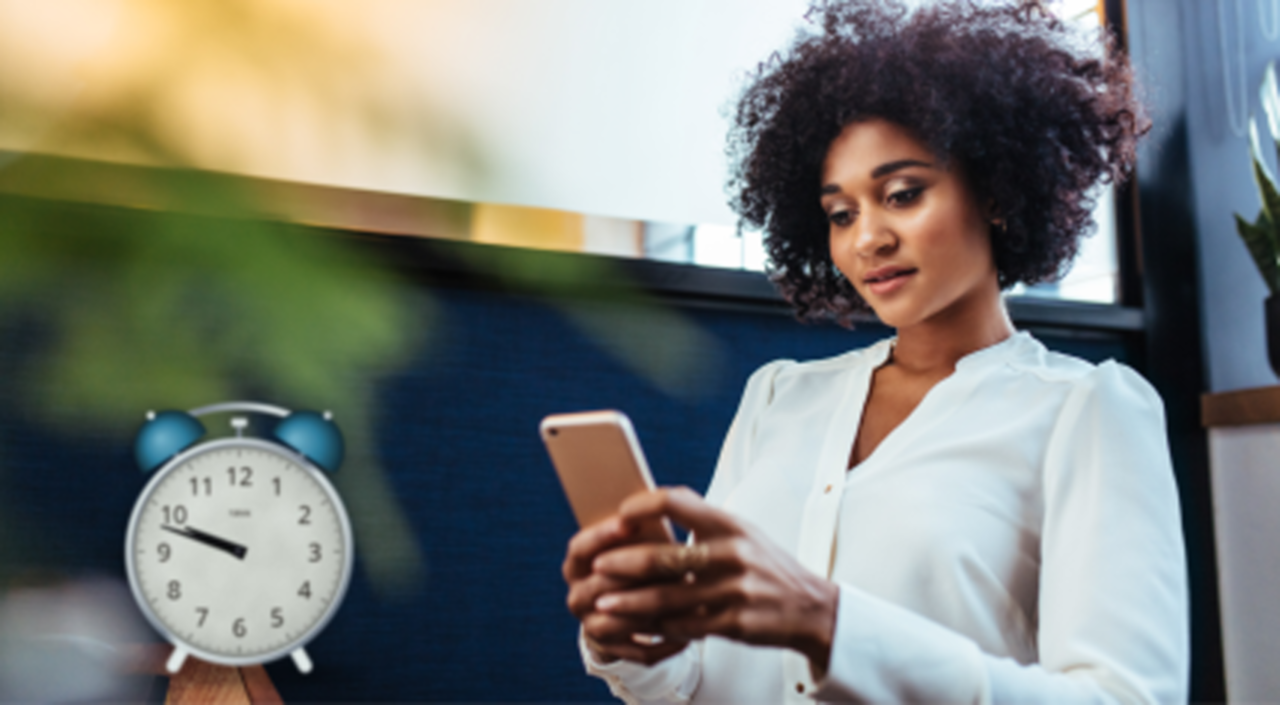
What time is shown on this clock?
9:48
